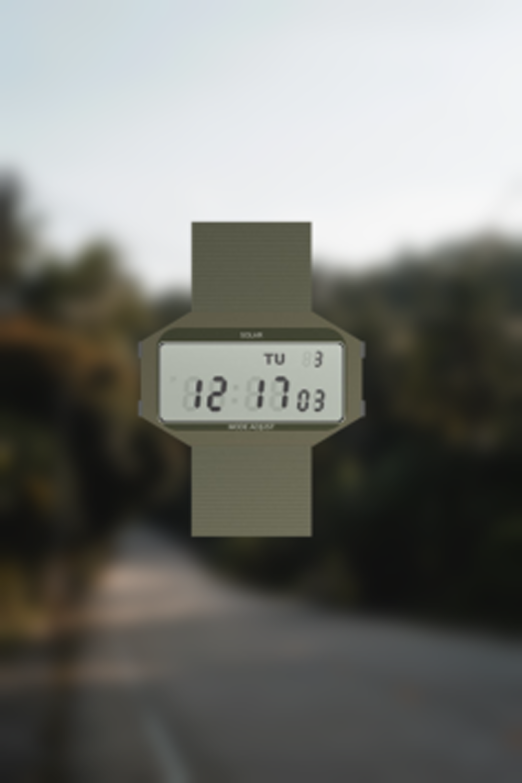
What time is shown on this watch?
12:17:03
